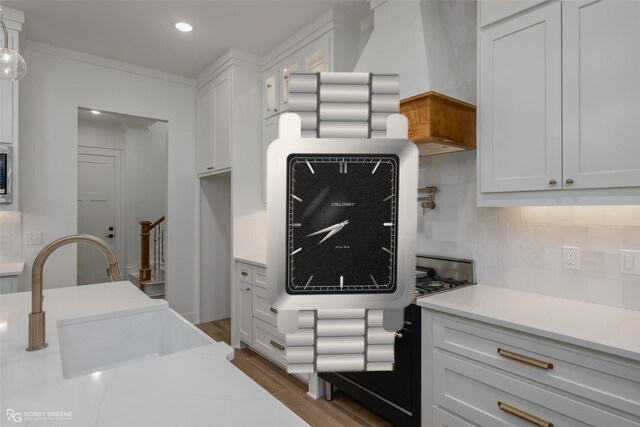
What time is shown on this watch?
7:42
